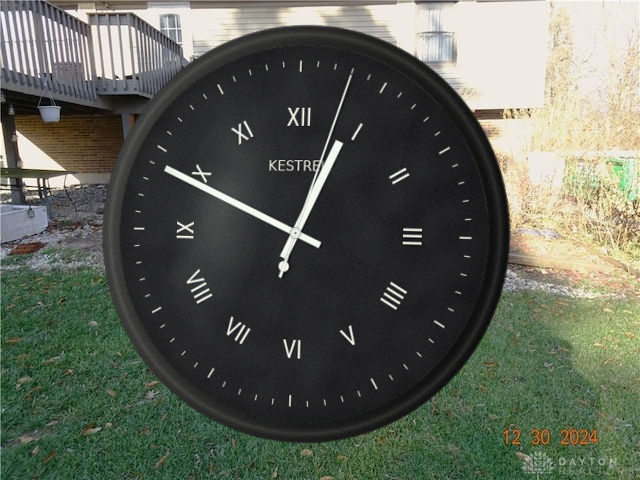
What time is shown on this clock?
12:49:03
